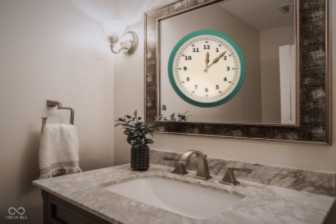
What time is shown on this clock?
12:08
